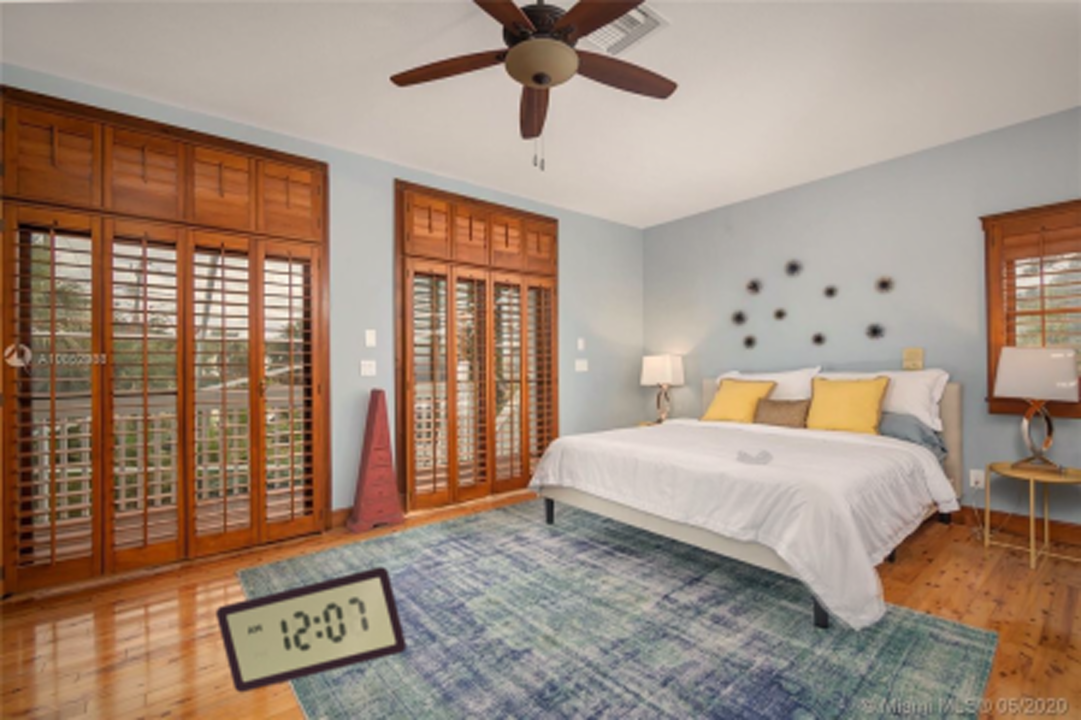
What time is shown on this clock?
12:07
